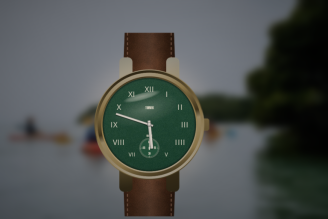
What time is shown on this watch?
5:48
